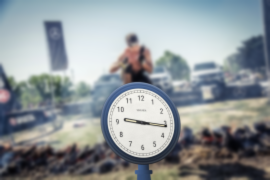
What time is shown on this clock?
9:16
